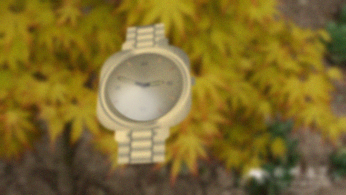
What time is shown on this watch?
2:49
